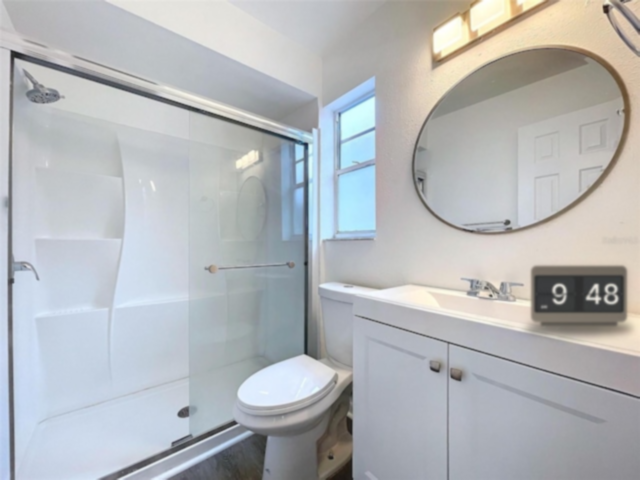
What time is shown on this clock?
9:48
